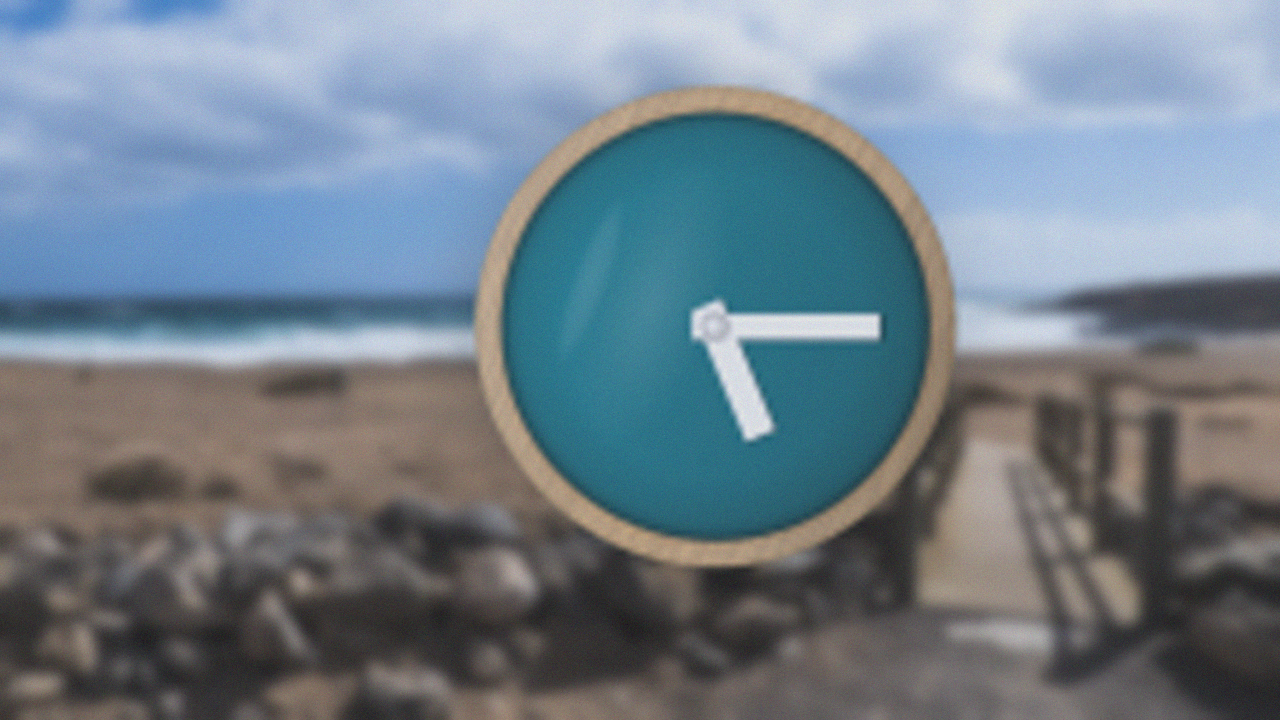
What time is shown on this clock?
5:15
